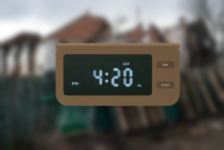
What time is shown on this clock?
4:20
